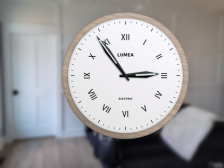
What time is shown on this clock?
2:54
